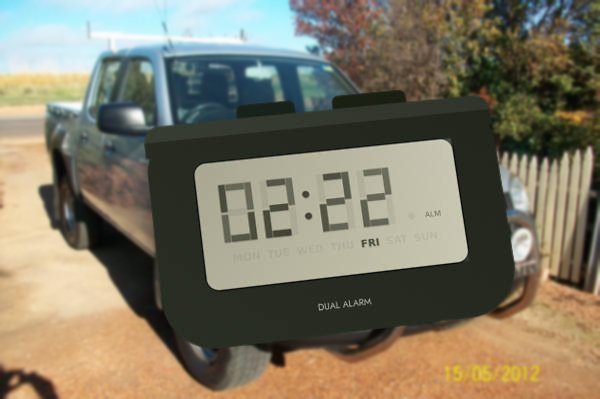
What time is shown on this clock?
2:22
